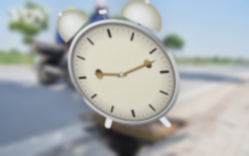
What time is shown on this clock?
9:12
